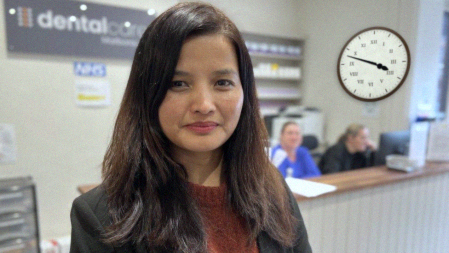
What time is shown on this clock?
3:48
